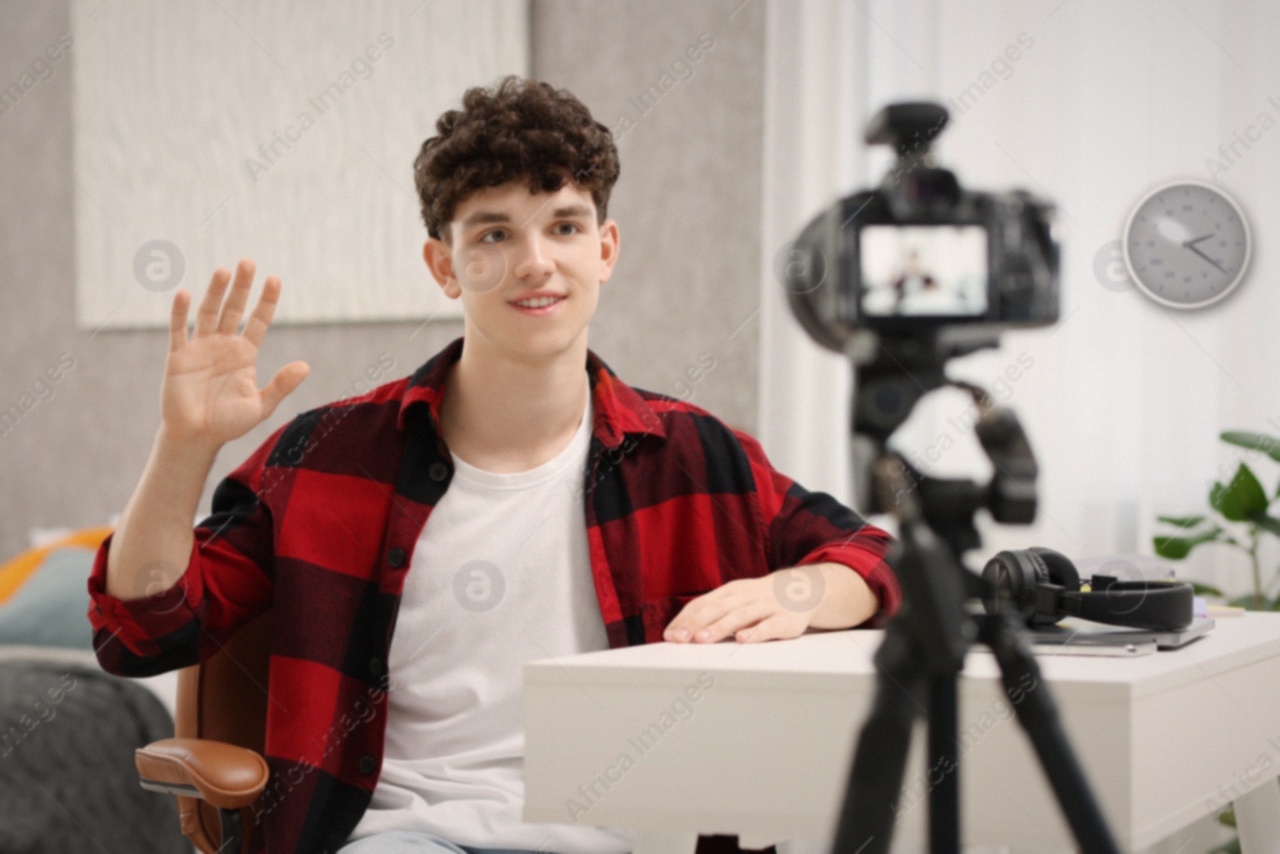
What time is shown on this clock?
2:21
